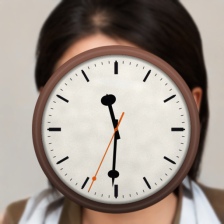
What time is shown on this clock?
11:30:34
